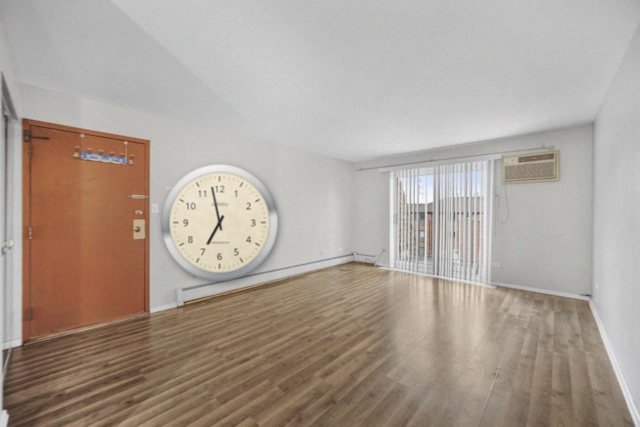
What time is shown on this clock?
6:58
